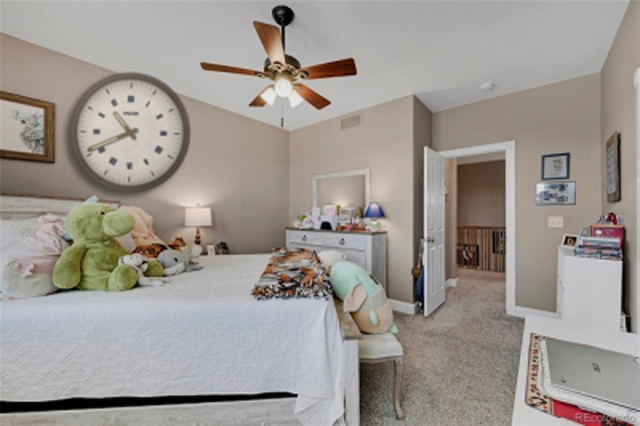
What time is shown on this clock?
10:41
